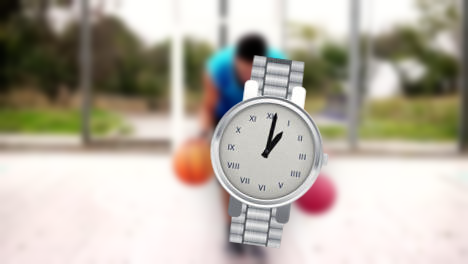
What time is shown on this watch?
1:01
